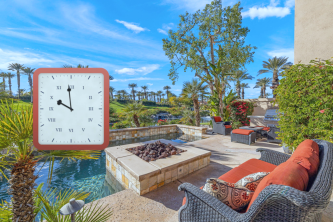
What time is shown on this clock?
9:59
